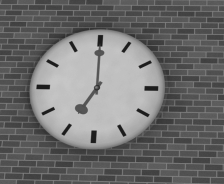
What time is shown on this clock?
7:00
